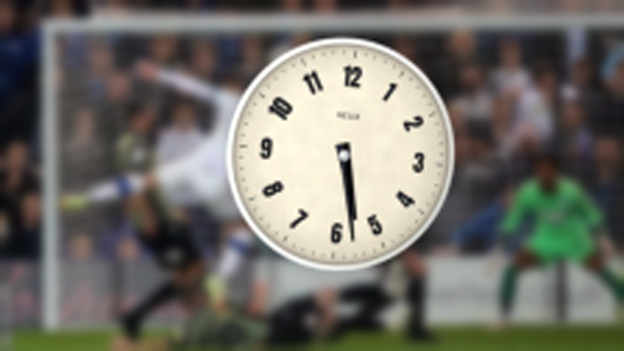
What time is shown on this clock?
5:28
